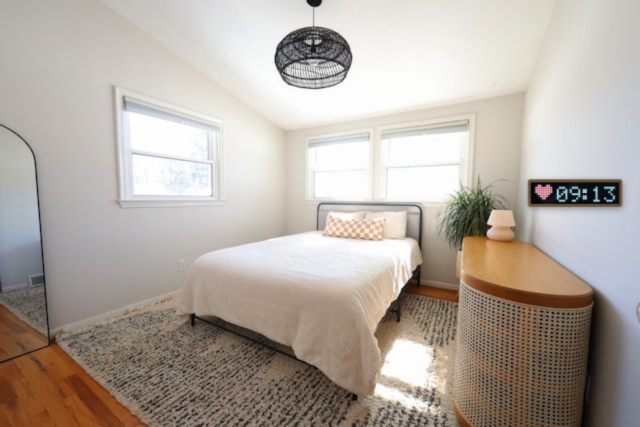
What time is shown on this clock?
9:13
